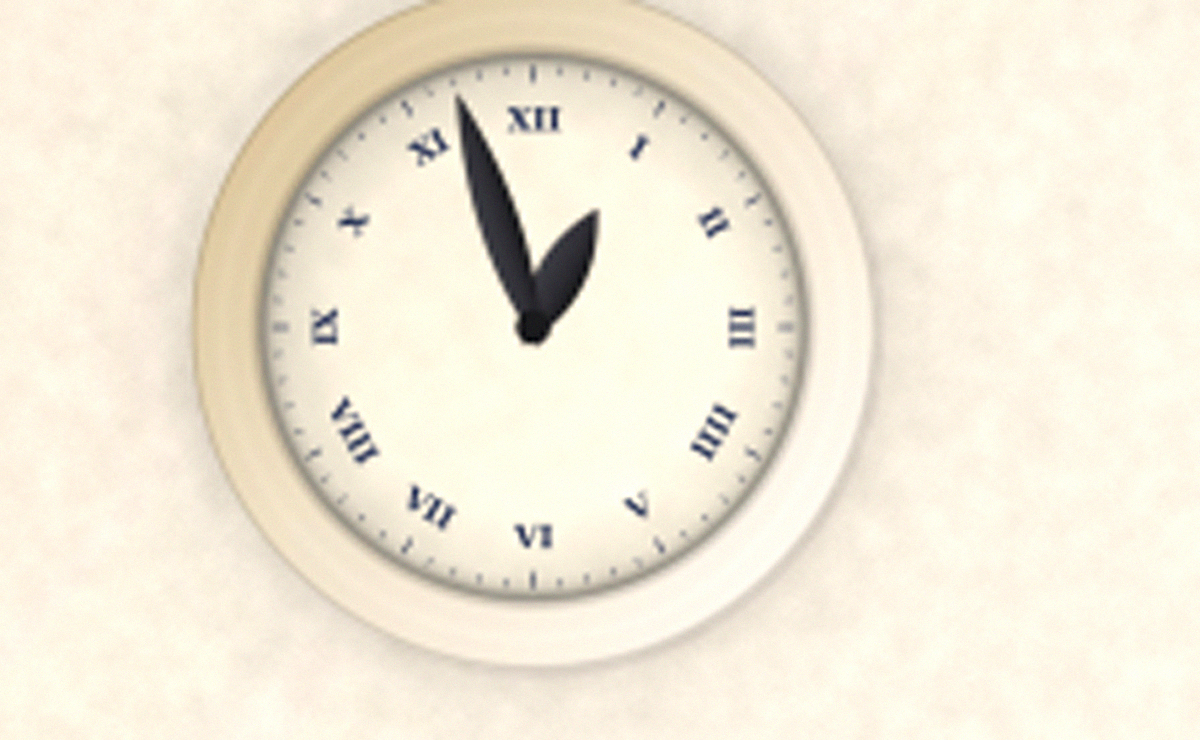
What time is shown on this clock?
12:57
